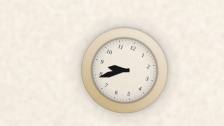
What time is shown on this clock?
8:39
